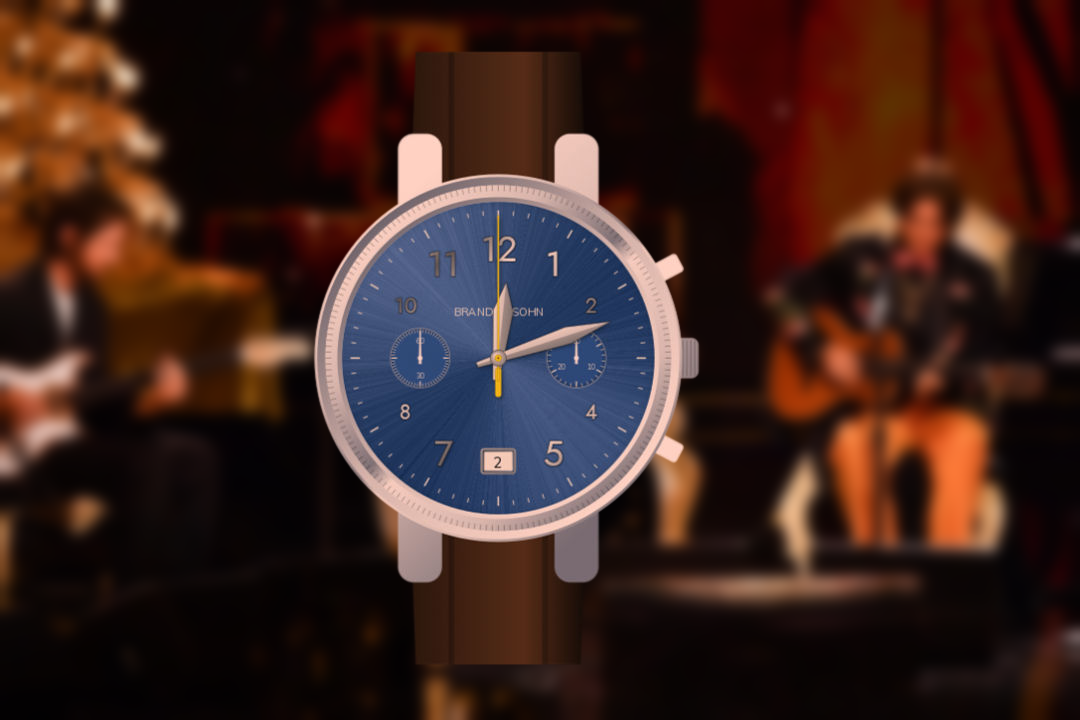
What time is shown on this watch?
12:12
